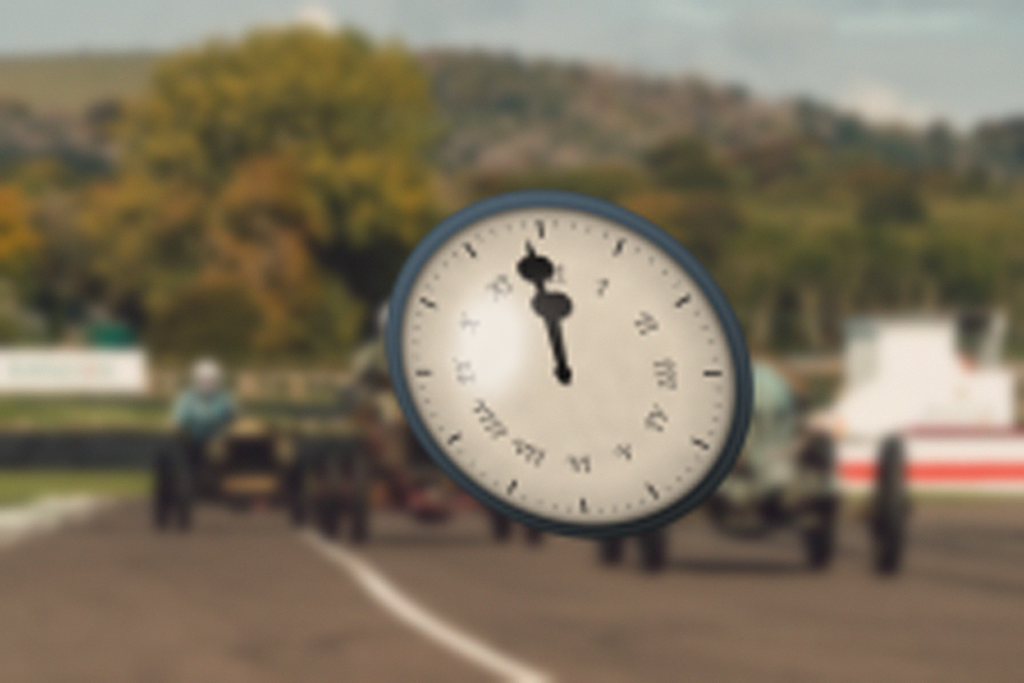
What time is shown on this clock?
11:59
